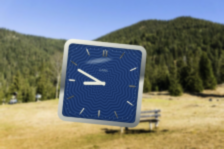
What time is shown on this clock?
8:49
